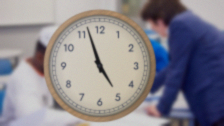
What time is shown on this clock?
4:57
